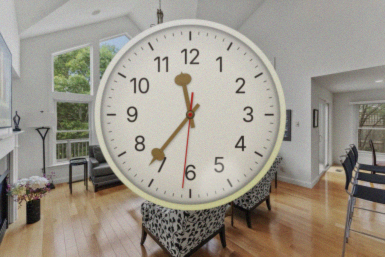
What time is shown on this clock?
11:36:31
